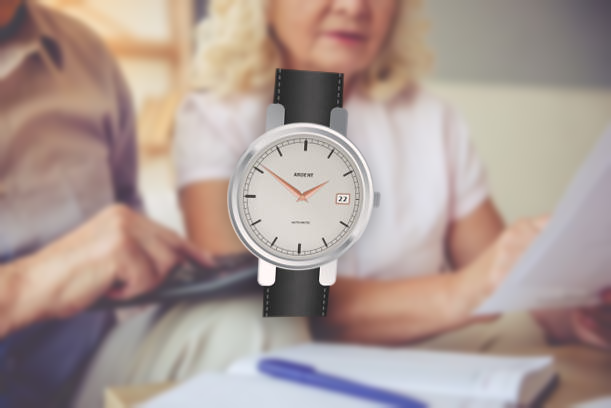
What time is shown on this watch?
1:51
